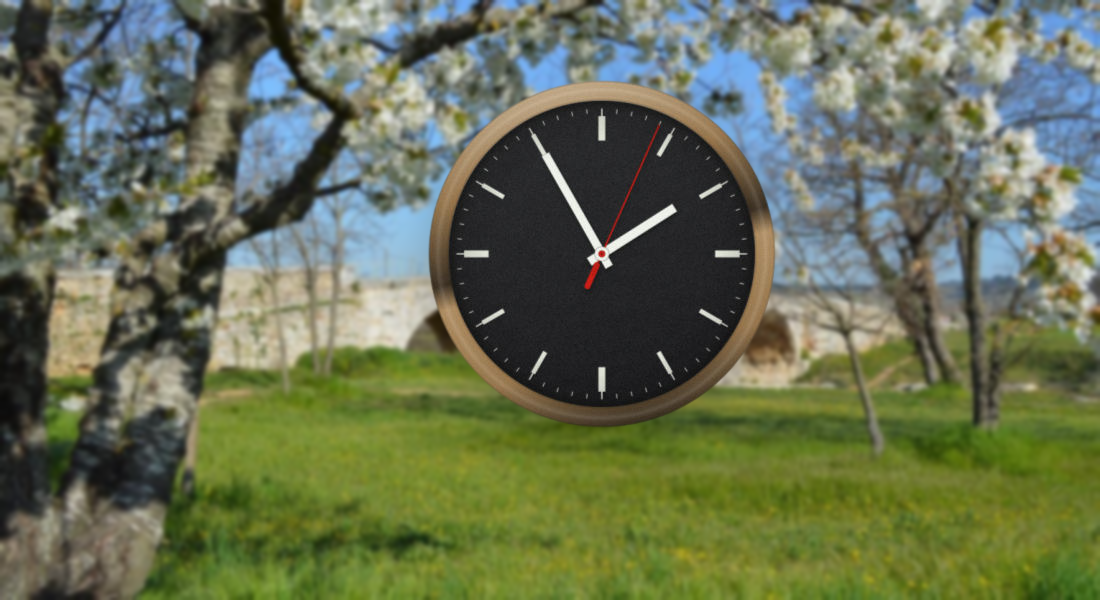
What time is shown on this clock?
1:55:04
